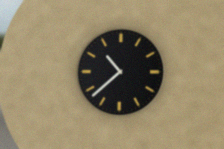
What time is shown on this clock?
10:38
